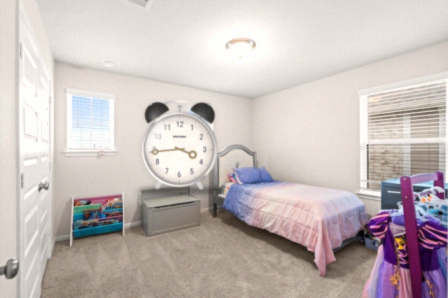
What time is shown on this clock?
3:44
